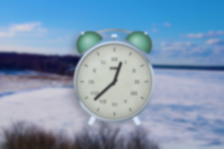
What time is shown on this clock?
12:38
